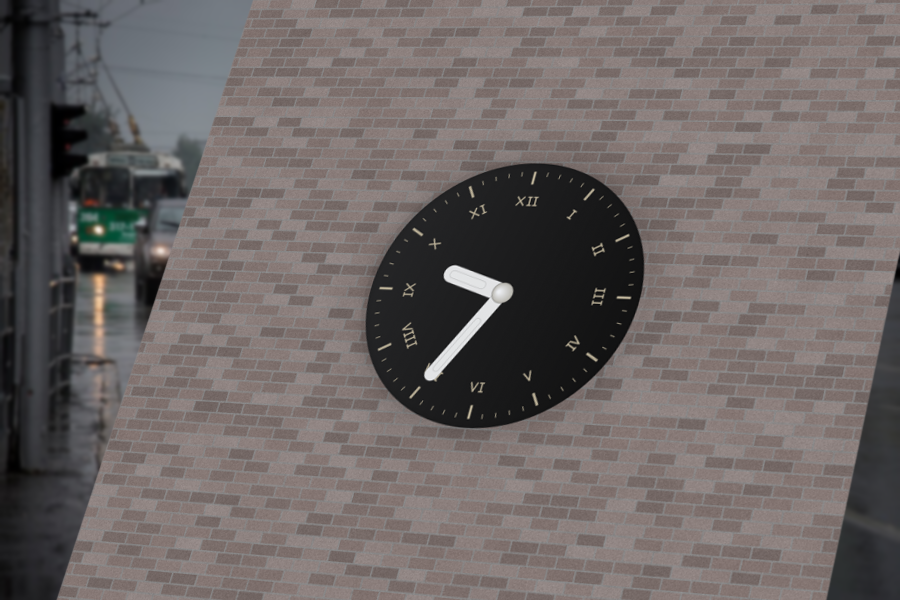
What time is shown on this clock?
9:35
